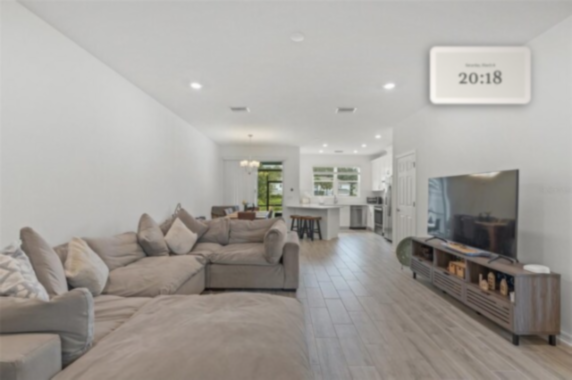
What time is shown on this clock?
20:18
